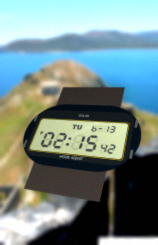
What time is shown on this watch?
2:15:42
